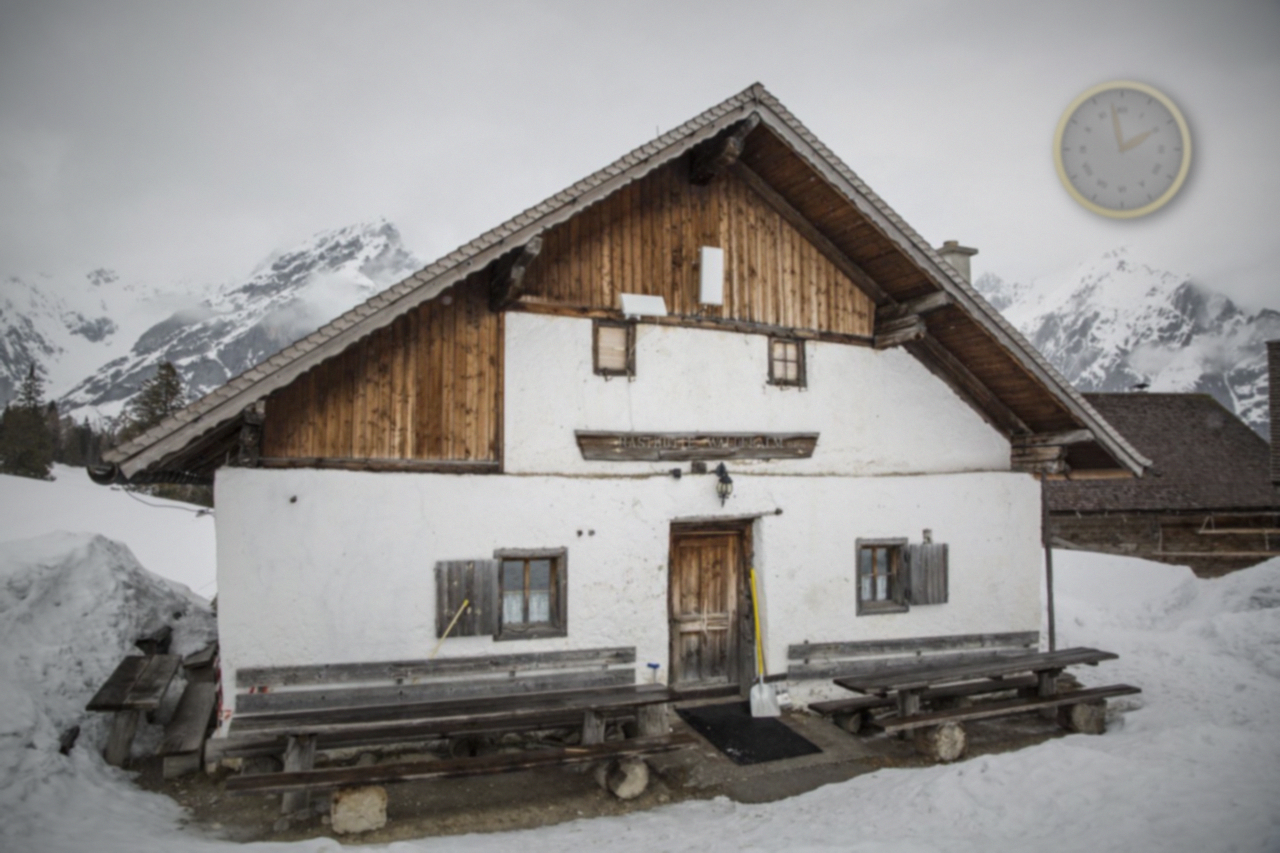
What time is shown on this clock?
1:58
